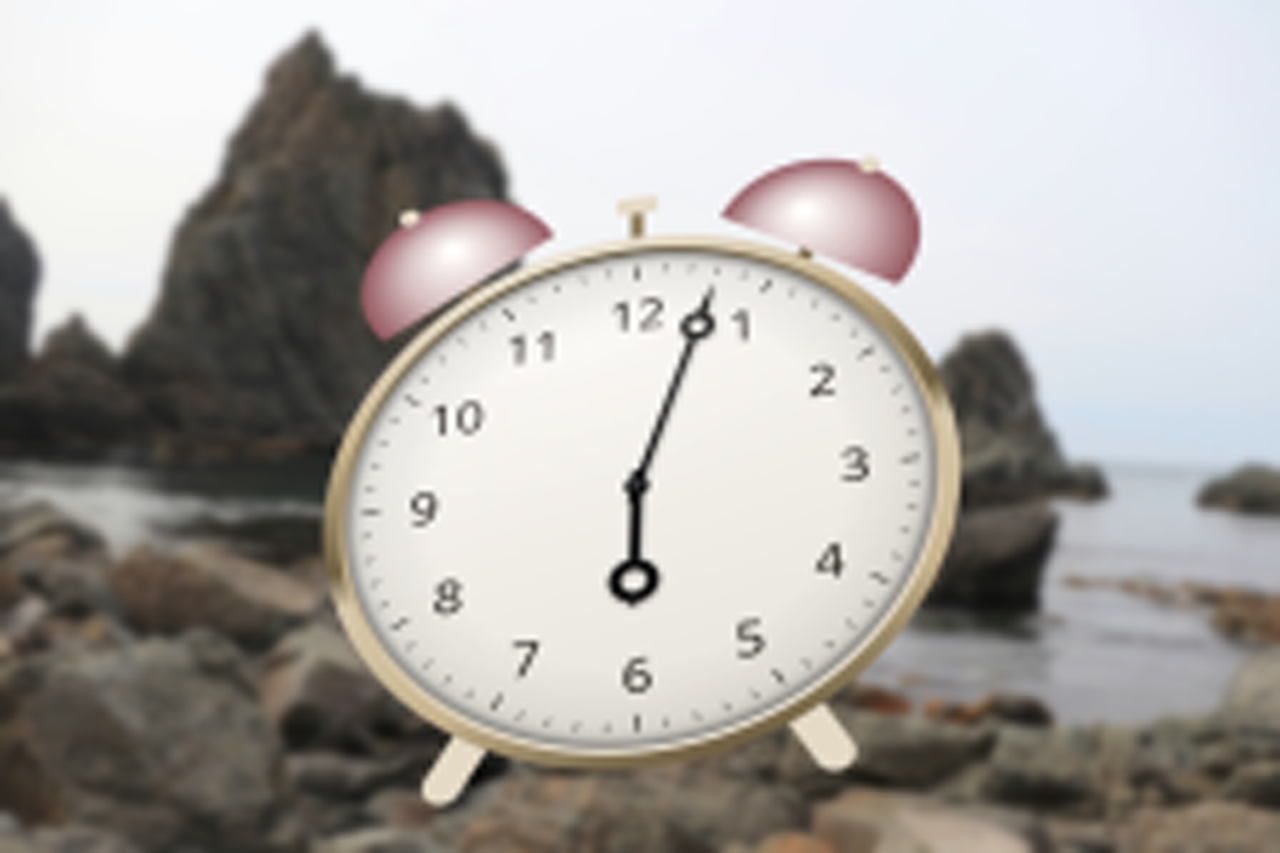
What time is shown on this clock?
6:03
